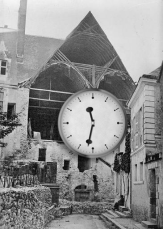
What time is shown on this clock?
11:32
